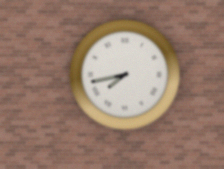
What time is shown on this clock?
7:43
